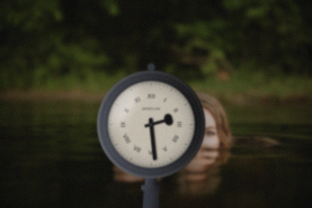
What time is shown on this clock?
2:29
